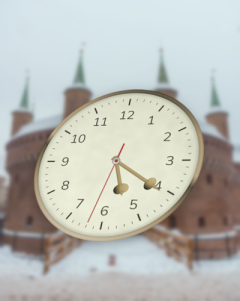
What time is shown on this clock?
5:20:32
